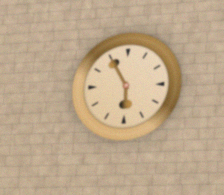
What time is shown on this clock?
5:55
